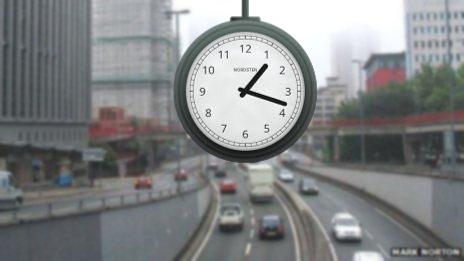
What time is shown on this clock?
1:18
